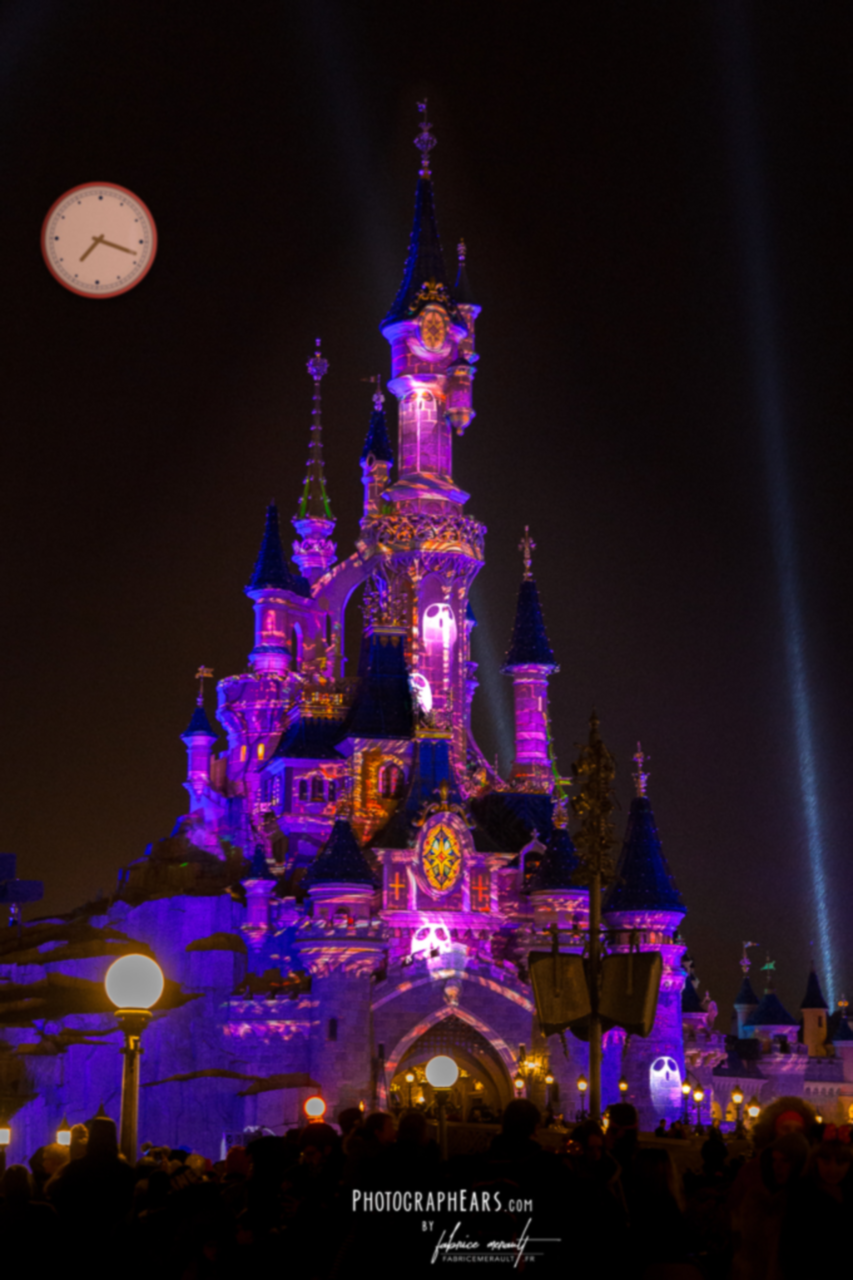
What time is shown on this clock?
7:18
